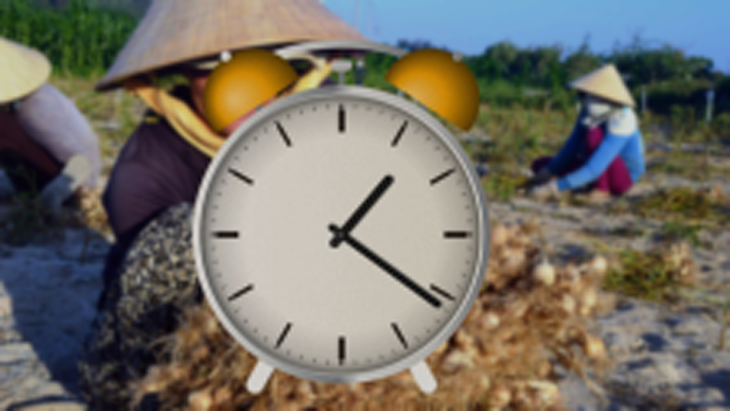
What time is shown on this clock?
1:21
